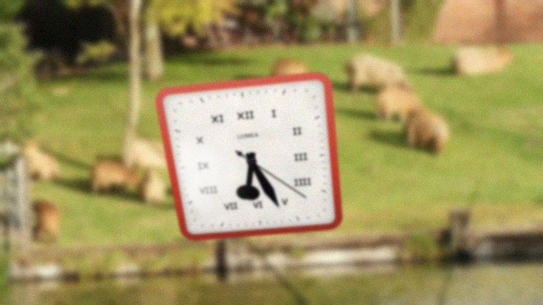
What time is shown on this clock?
6:26:22
